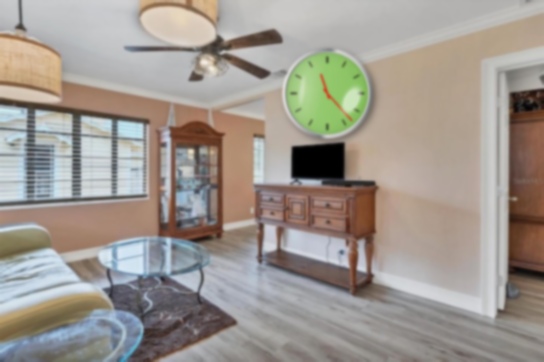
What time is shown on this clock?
11:23
